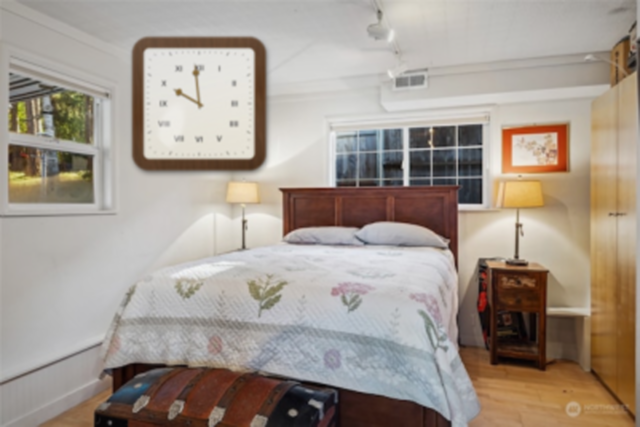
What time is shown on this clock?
9:59
